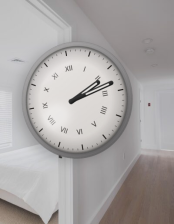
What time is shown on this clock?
2:13
